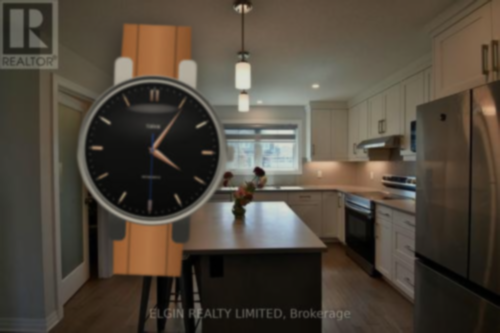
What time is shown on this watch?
4:05:30
